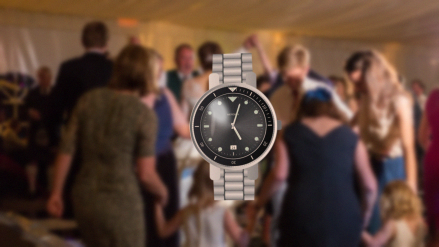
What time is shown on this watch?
5:03
